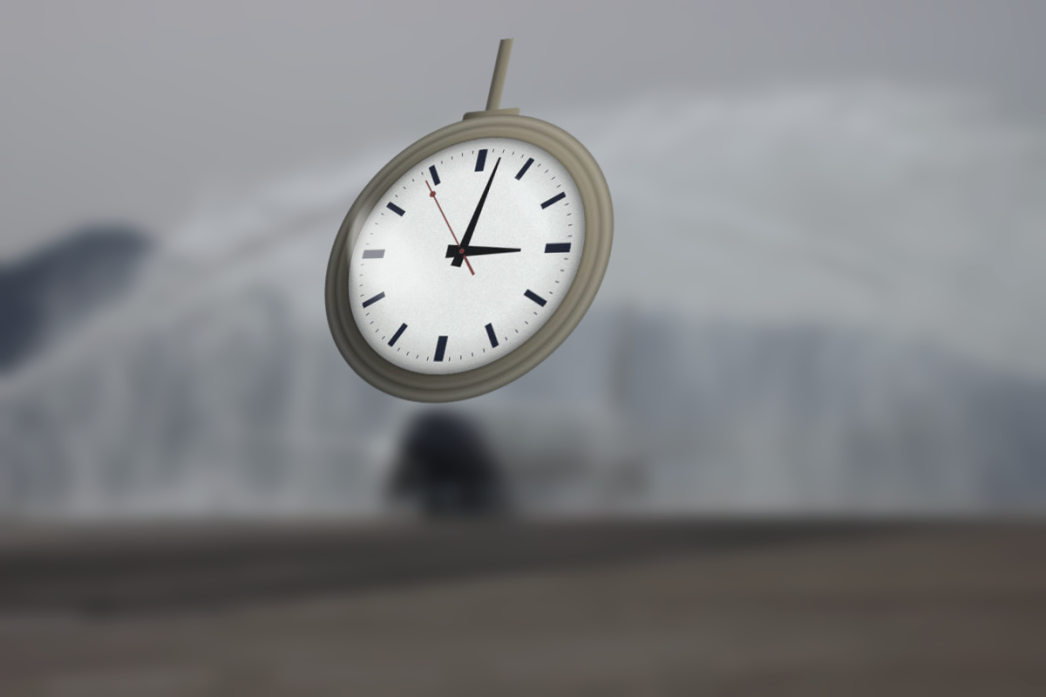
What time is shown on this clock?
3:01:54
